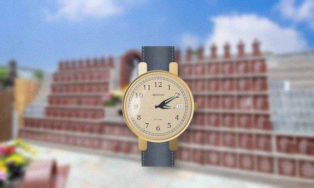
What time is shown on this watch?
3:10
